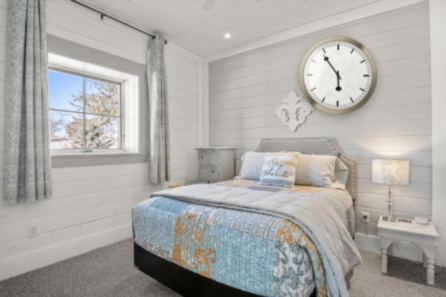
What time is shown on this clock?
5:54
